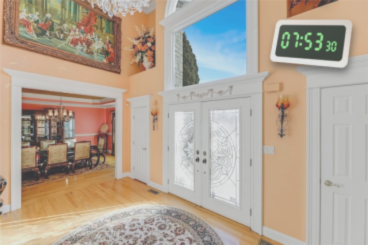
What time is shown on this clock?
7:53:30
